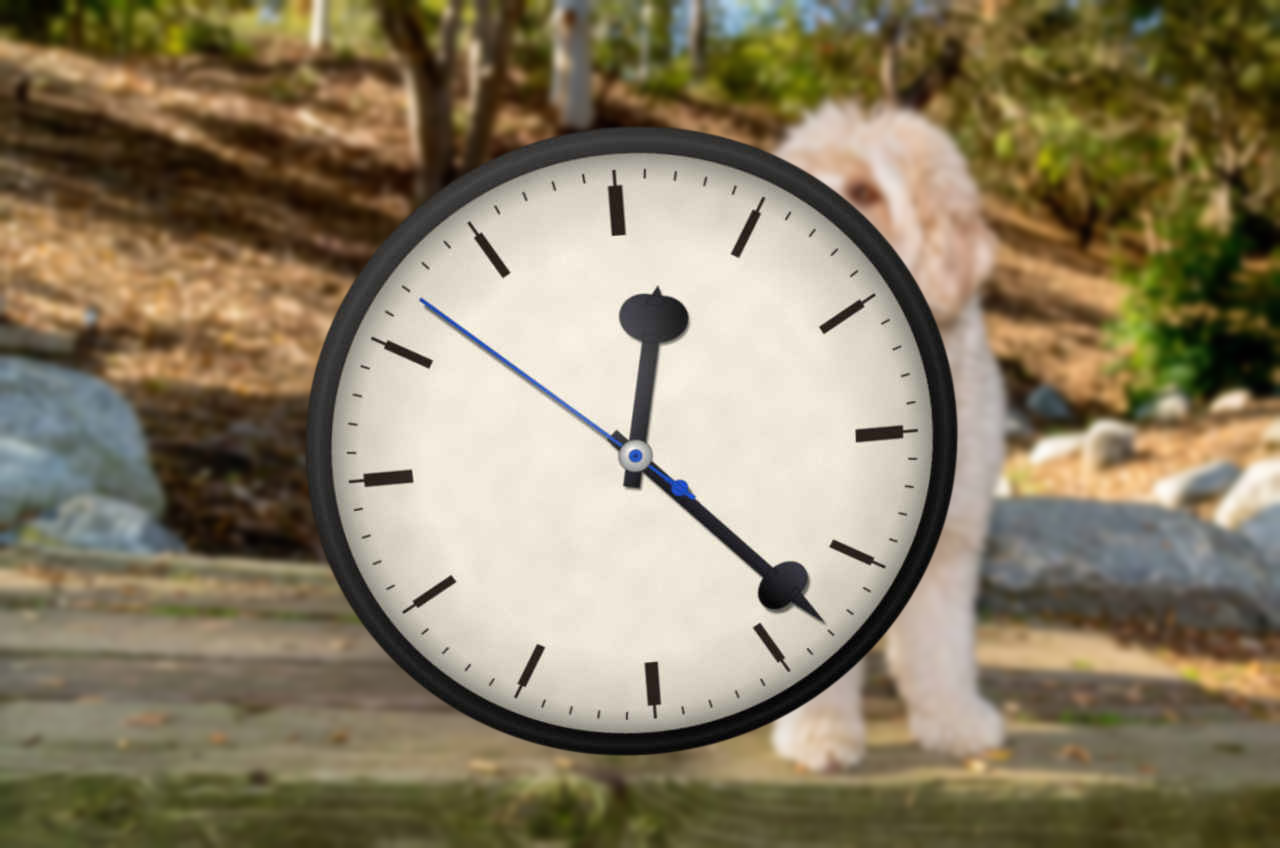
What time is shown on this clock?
12:22:52
